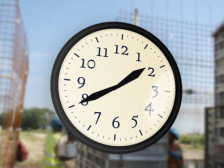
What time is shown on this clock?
1:40
